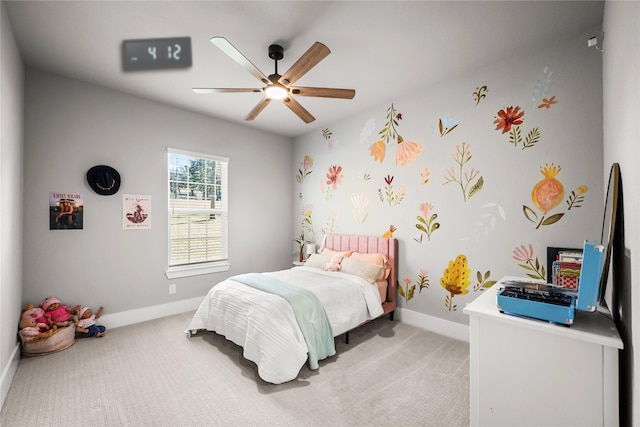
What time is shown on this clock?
4:12
